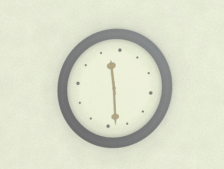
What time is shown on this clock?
11:28
